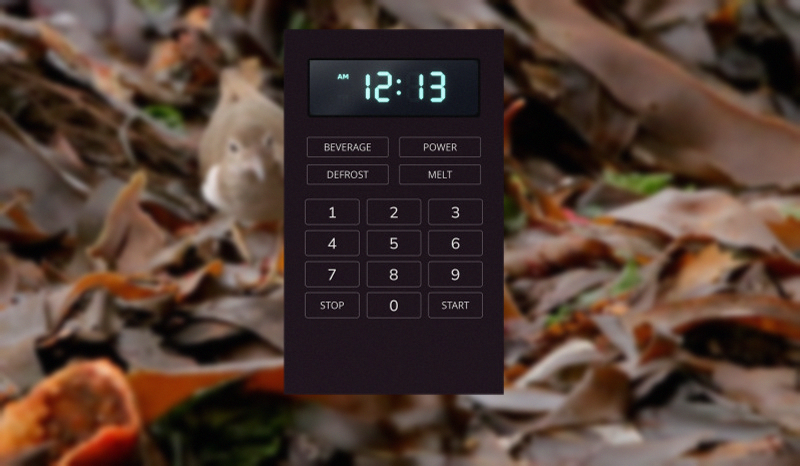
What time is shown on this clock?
12:13
